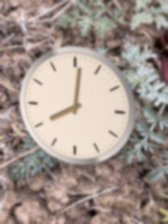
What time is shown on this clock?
8:01
